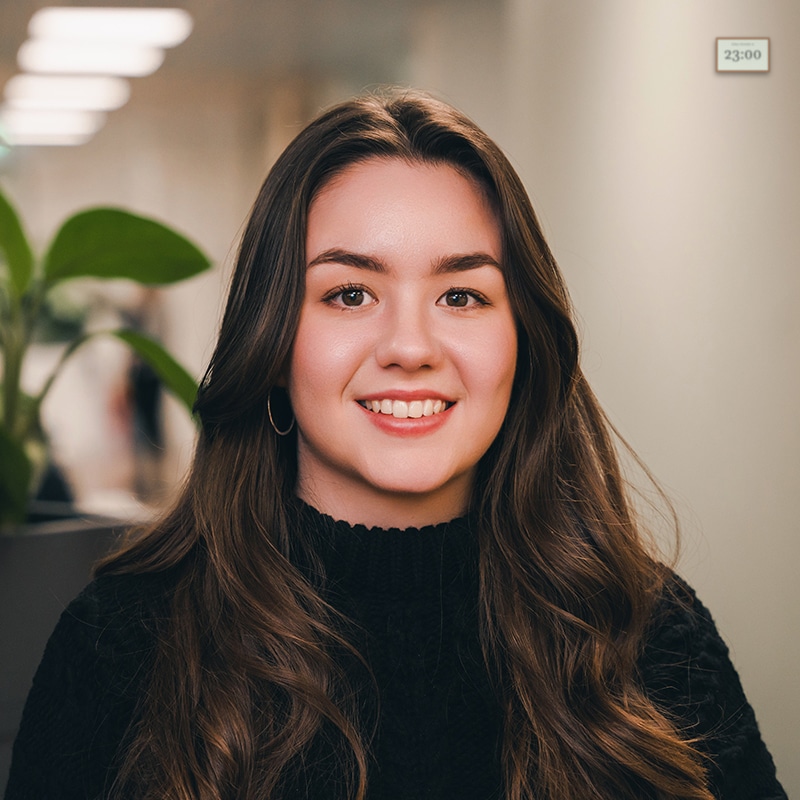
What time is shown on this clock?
23:00
